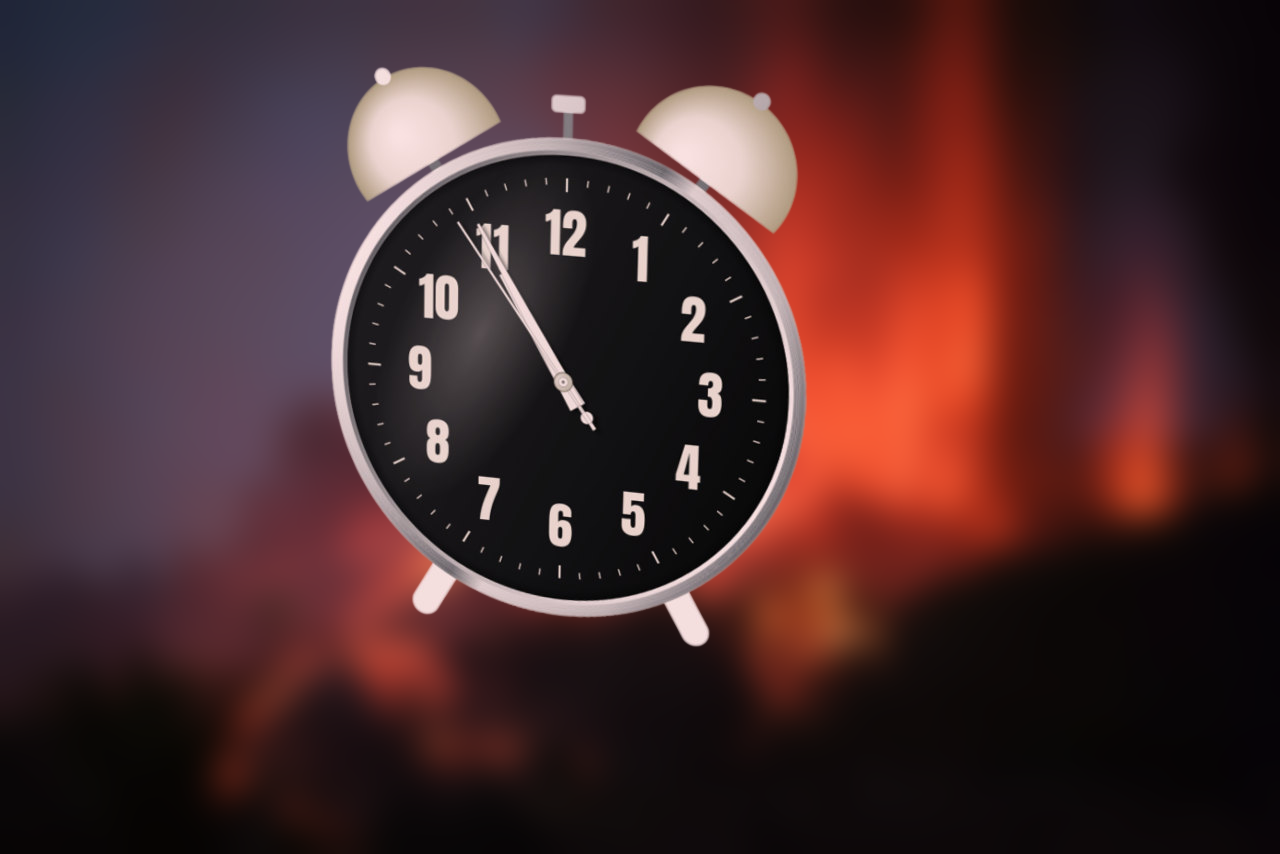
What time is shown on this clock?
10:54:54
